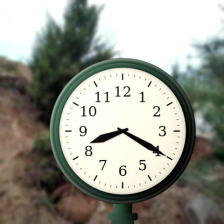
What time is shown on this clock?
8:20
